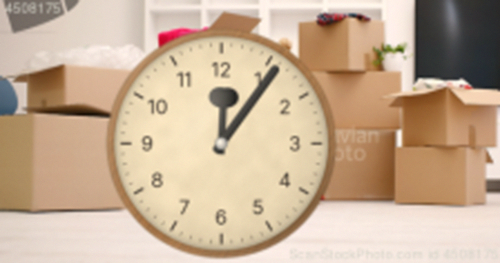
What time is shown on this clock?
12:06
